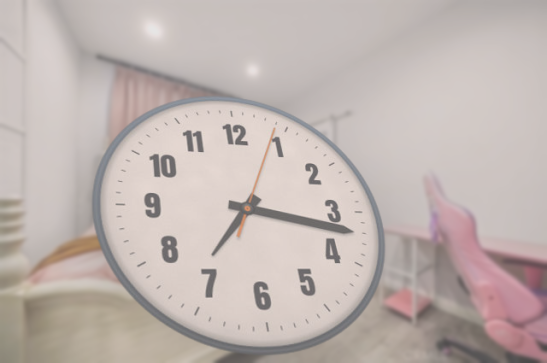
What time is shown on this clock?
7:17:04
